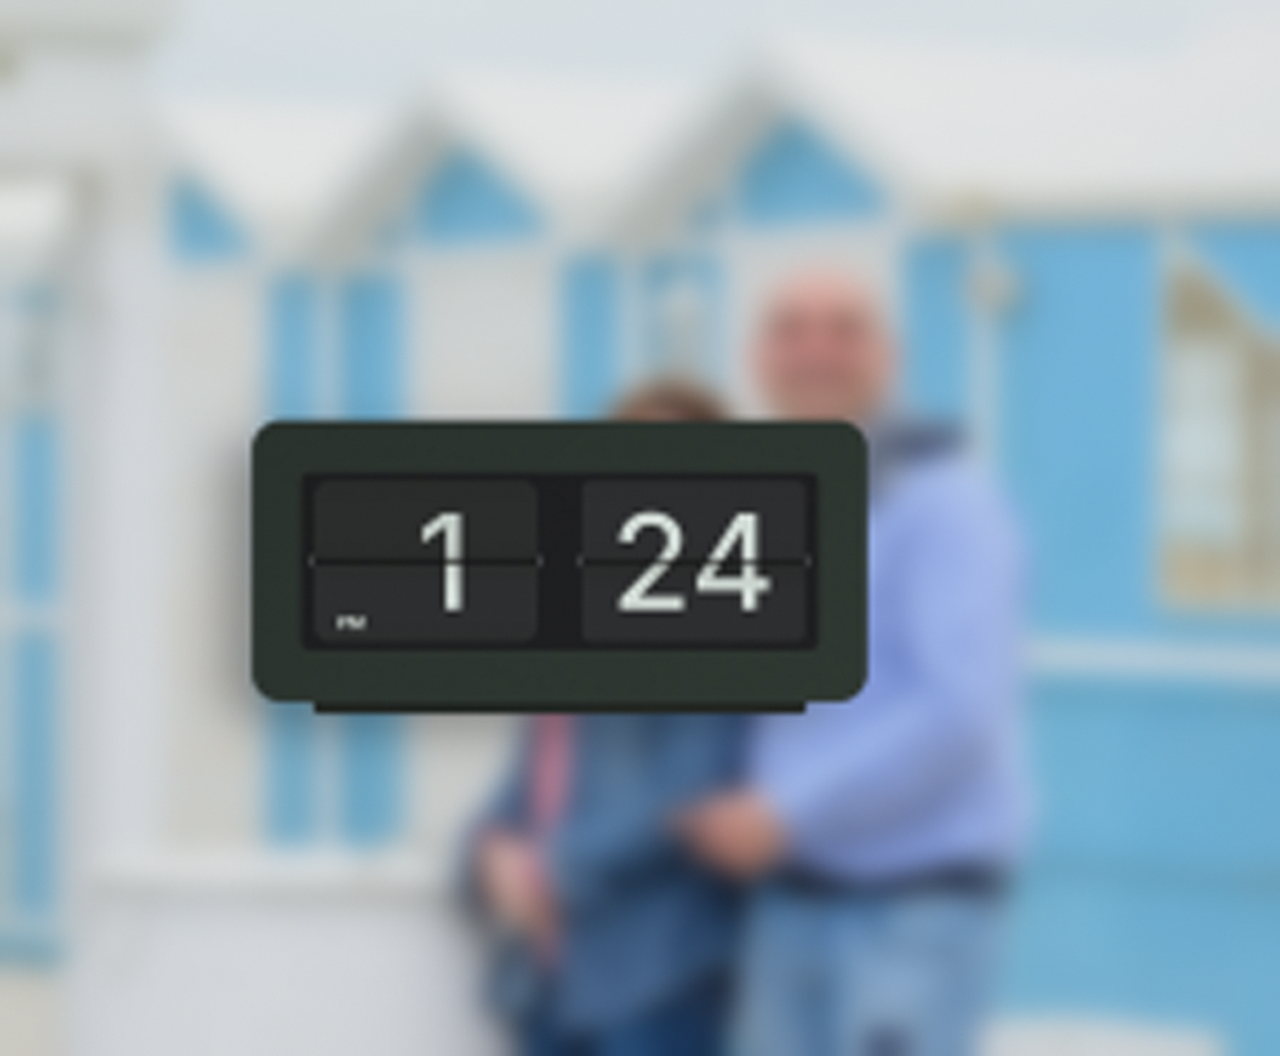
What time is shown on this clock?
1:24
